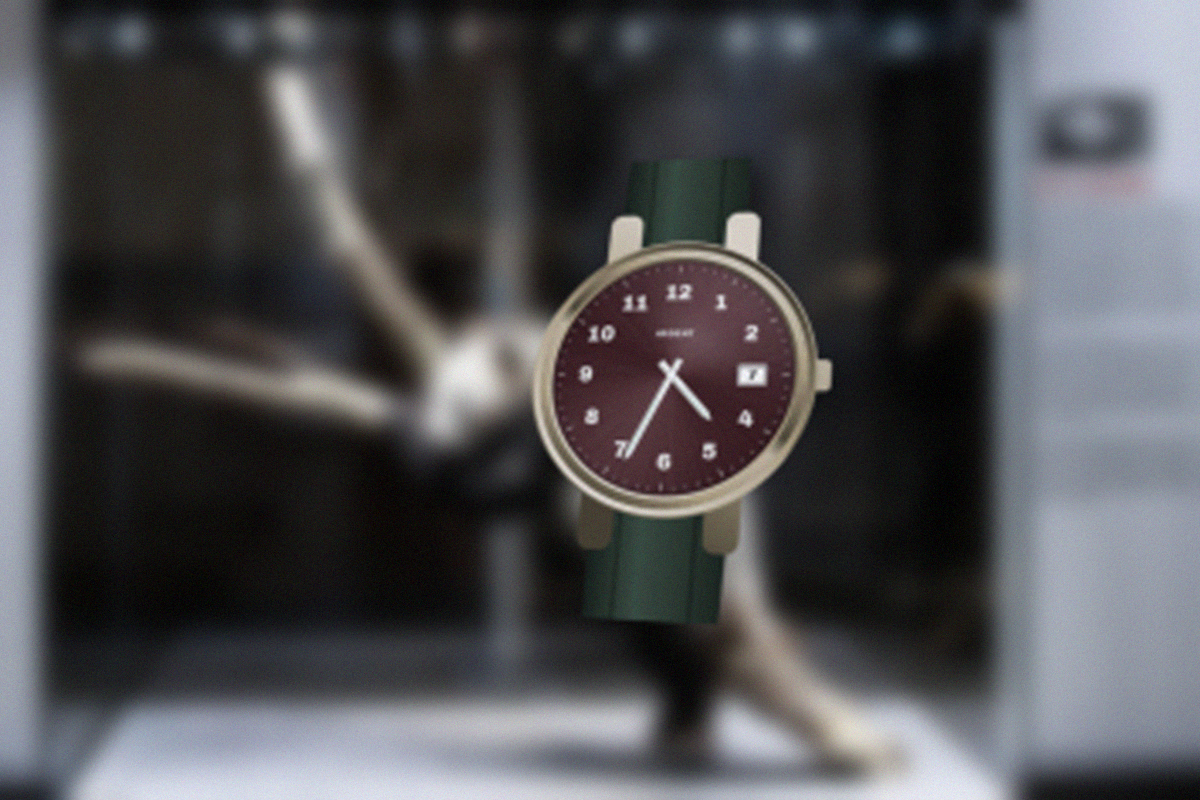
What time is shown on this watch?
4:34
